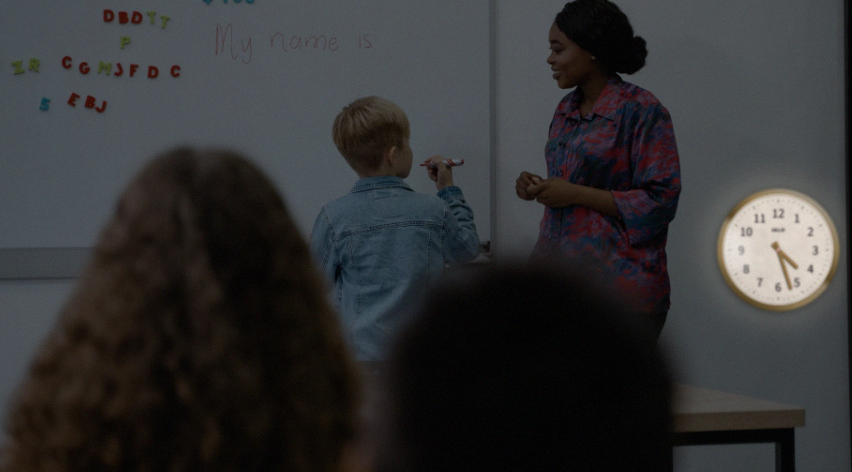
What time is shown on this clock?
4:27
